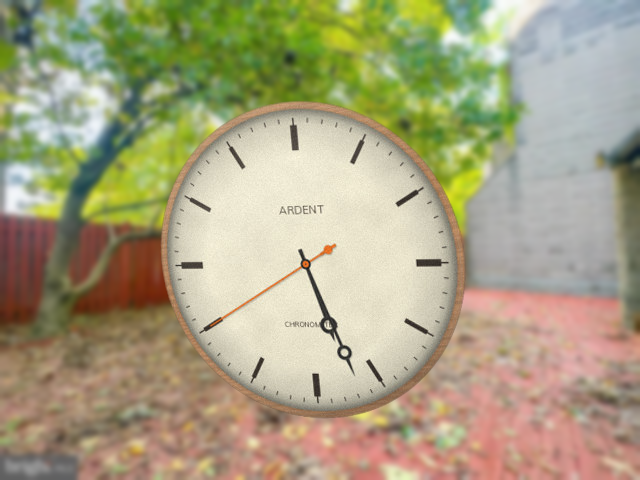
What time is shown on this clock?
5:26:40
